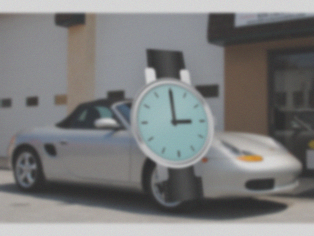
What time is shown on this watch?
3:00
